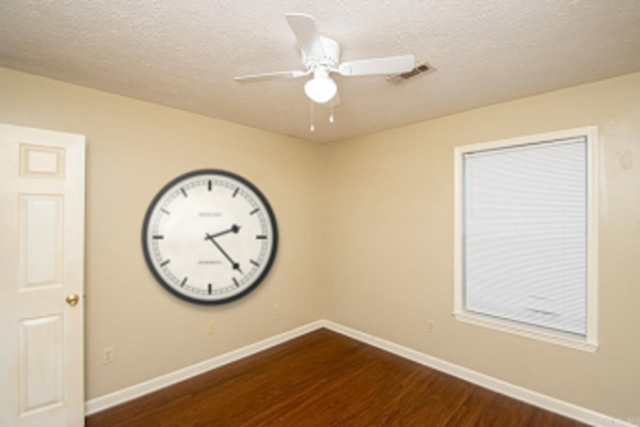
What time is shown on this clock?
2:23
